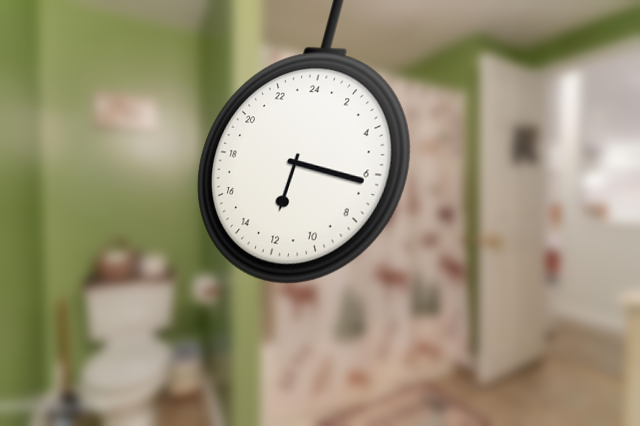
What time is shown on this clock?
12:16
